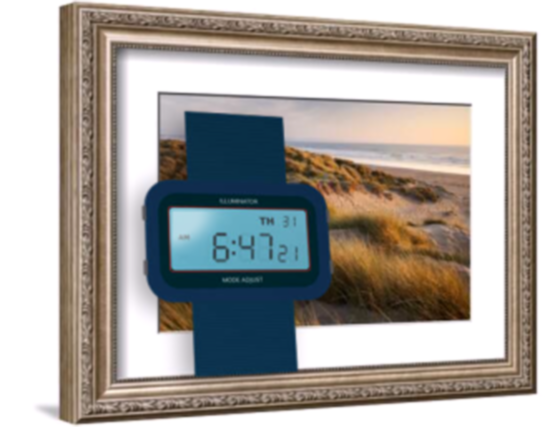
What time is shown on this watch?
6:47:21
